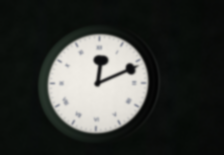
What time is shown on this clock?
12:11
